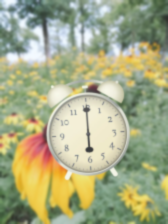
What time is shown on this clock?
6:00
